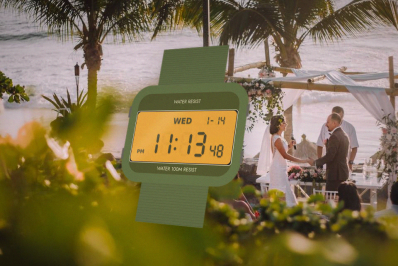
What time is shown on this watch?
11:13:48
